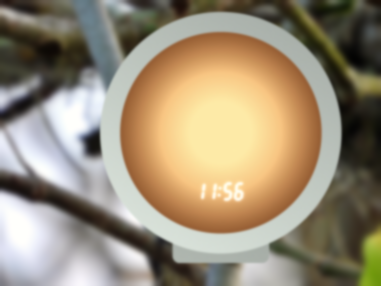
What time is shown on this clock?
11:56
